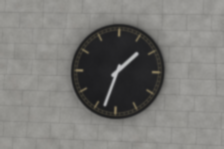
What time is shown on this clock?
1:33
